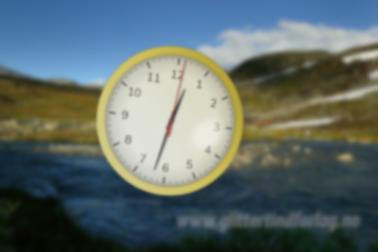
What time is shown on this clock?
12:32:01
